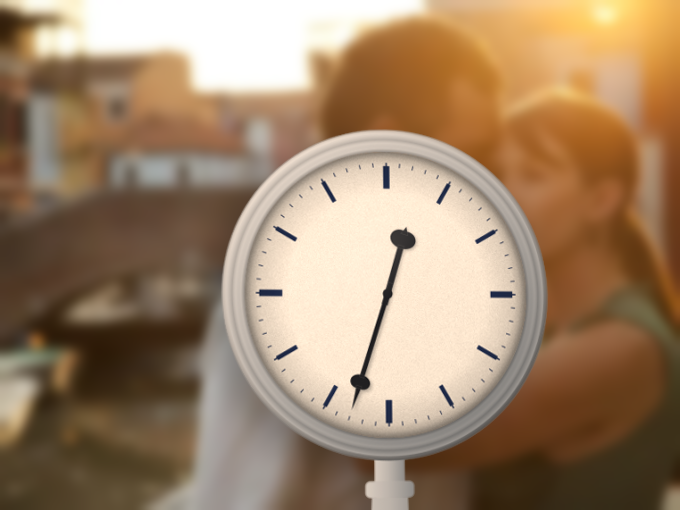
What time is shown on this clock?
12:33
